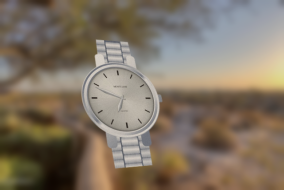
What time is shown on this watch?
6:49
